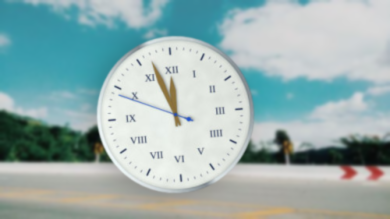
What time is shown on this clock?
11:56:49
